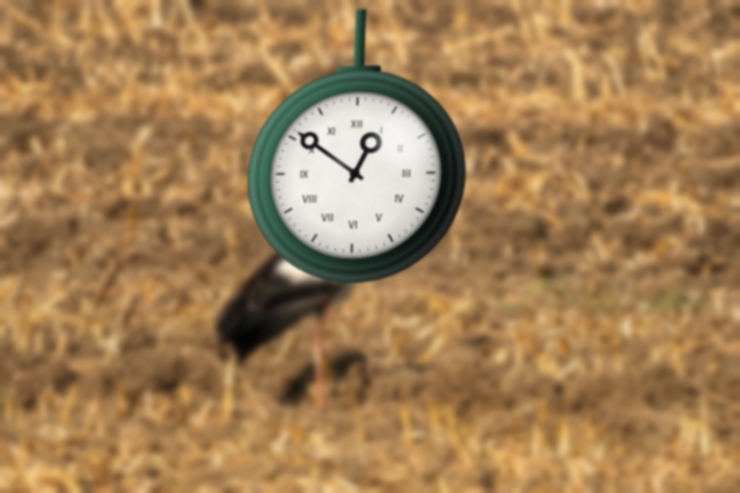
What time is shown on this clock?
12:51
